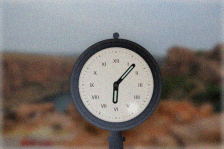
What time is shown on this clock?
6:07
